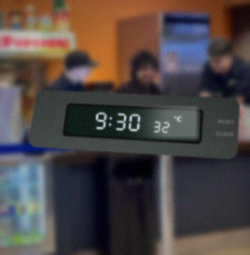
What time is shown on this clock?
9:30
